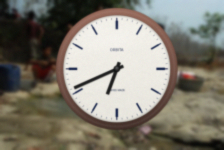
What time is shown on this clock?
6:41
